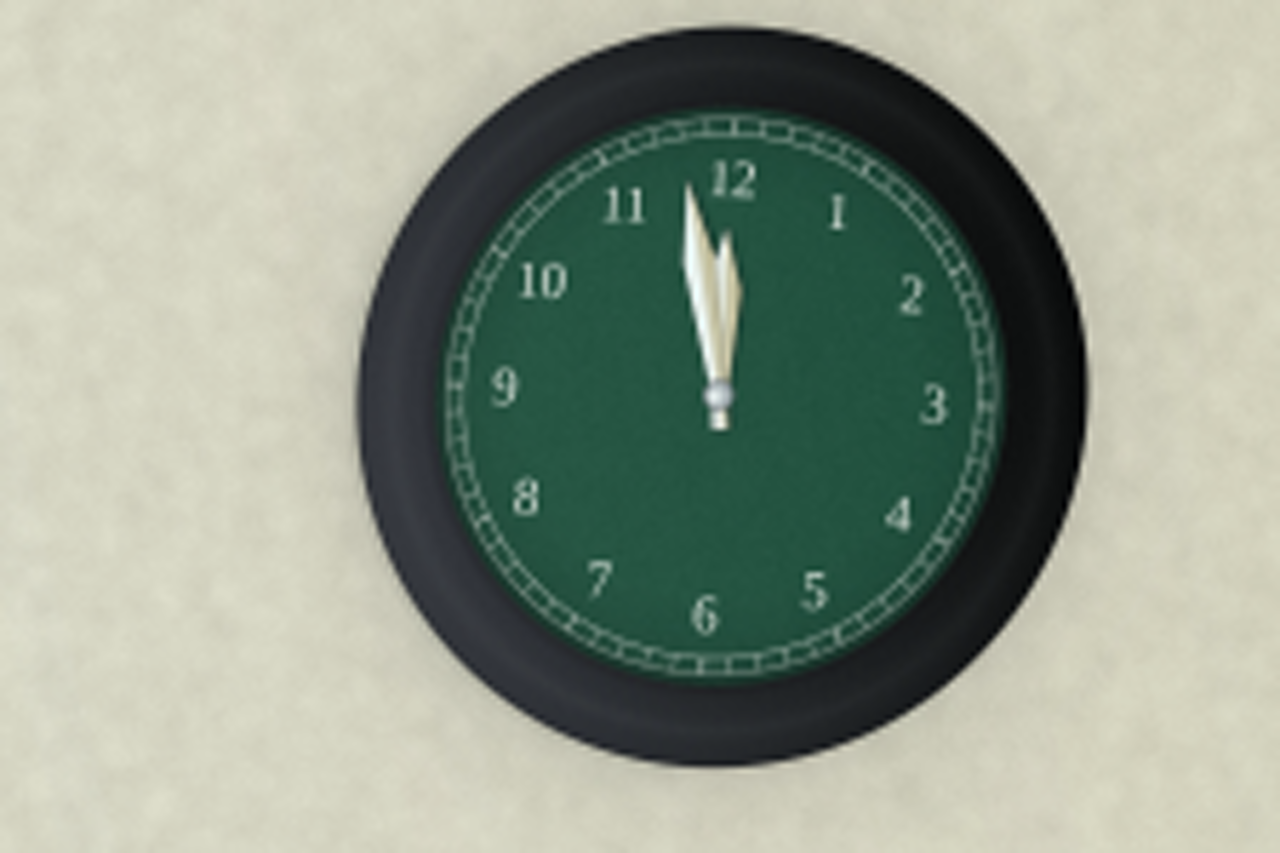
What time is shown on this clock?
11:58
